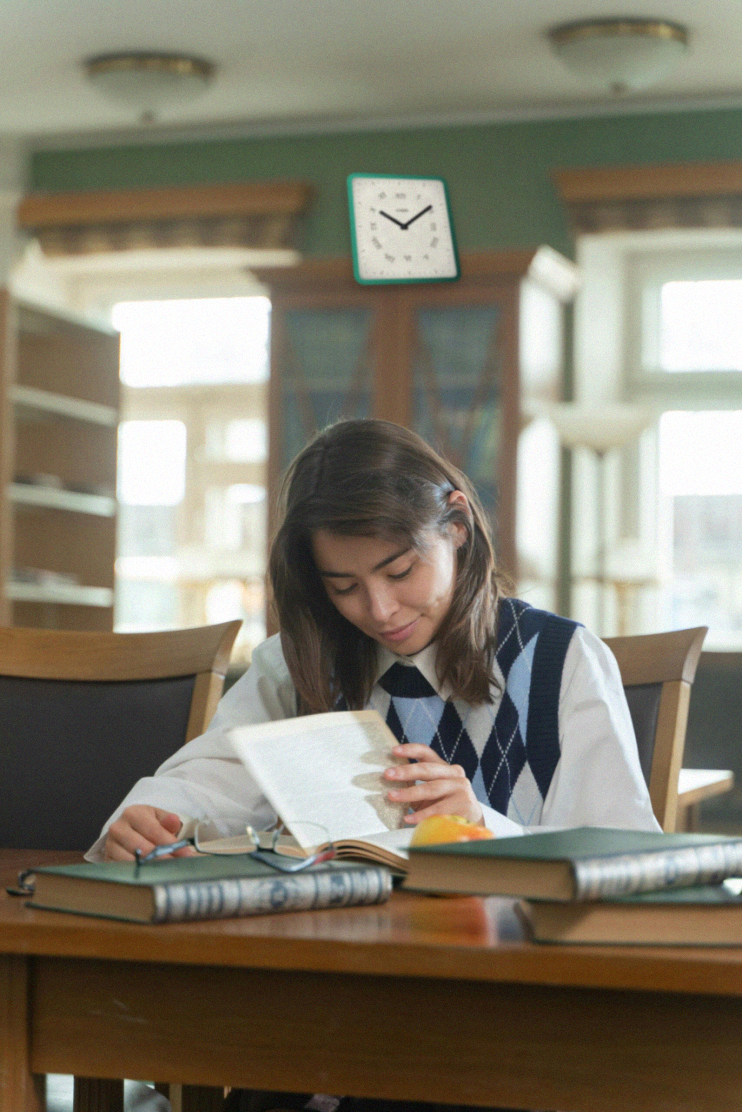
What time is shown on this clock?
10:09
